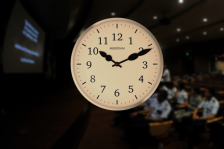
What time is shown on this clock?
10:11
